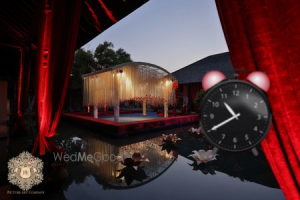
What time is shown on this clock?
10:40
